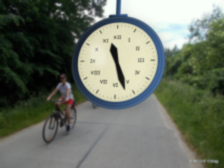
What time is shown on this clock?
11:27
